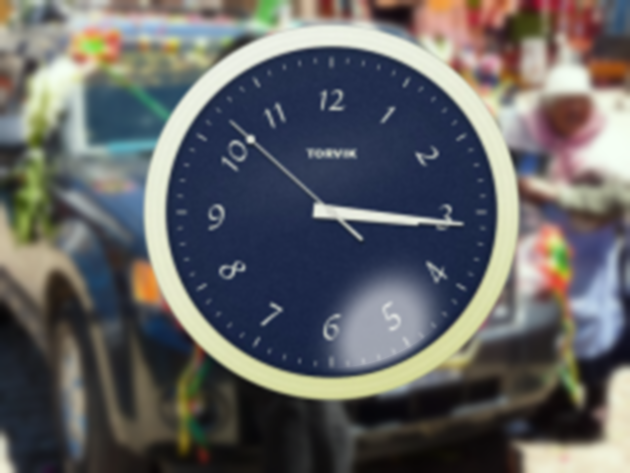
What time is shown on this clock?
3:15:52
